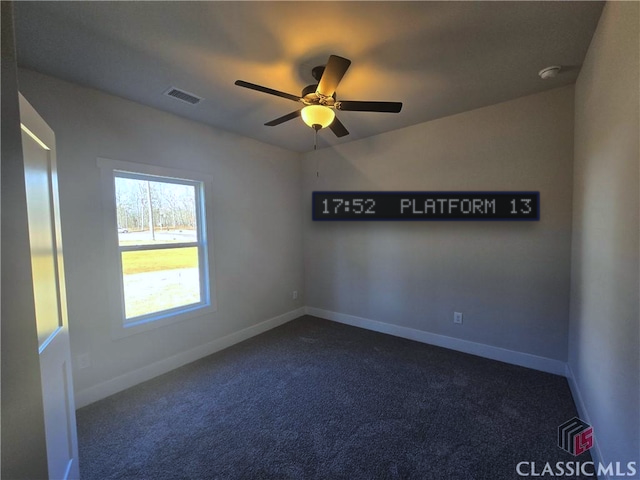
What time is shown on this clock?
17:52
